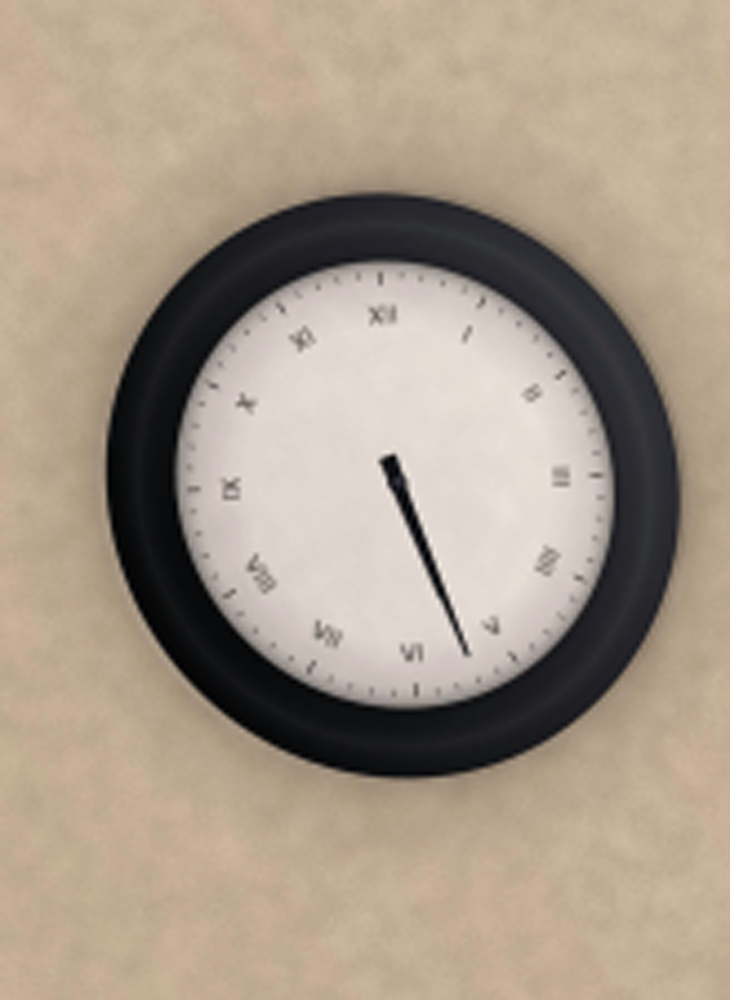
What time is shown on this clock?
5:27
